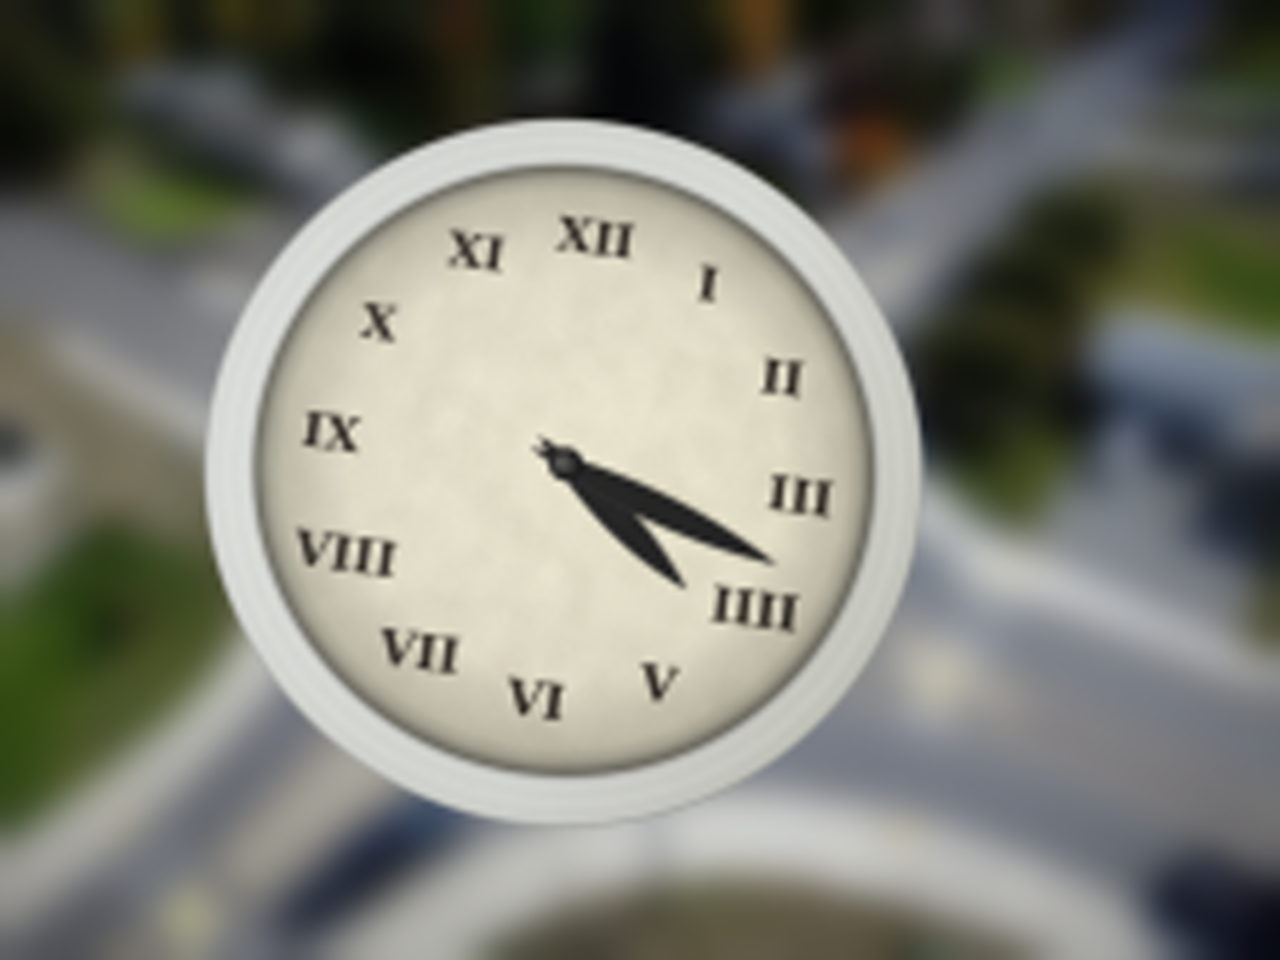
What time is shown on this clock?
4:18
